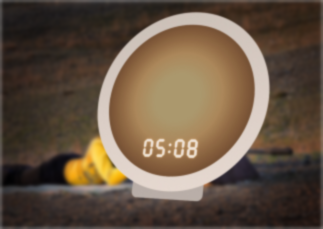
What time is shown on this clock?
5:08
